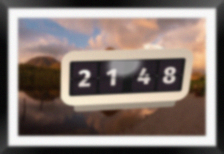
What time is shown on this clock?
21:48
